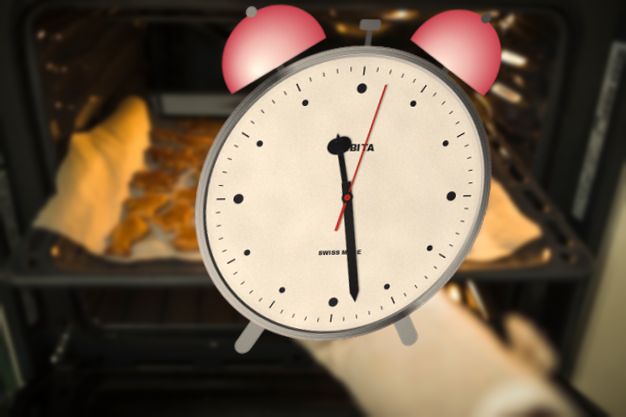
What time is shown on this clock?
11:28:02
